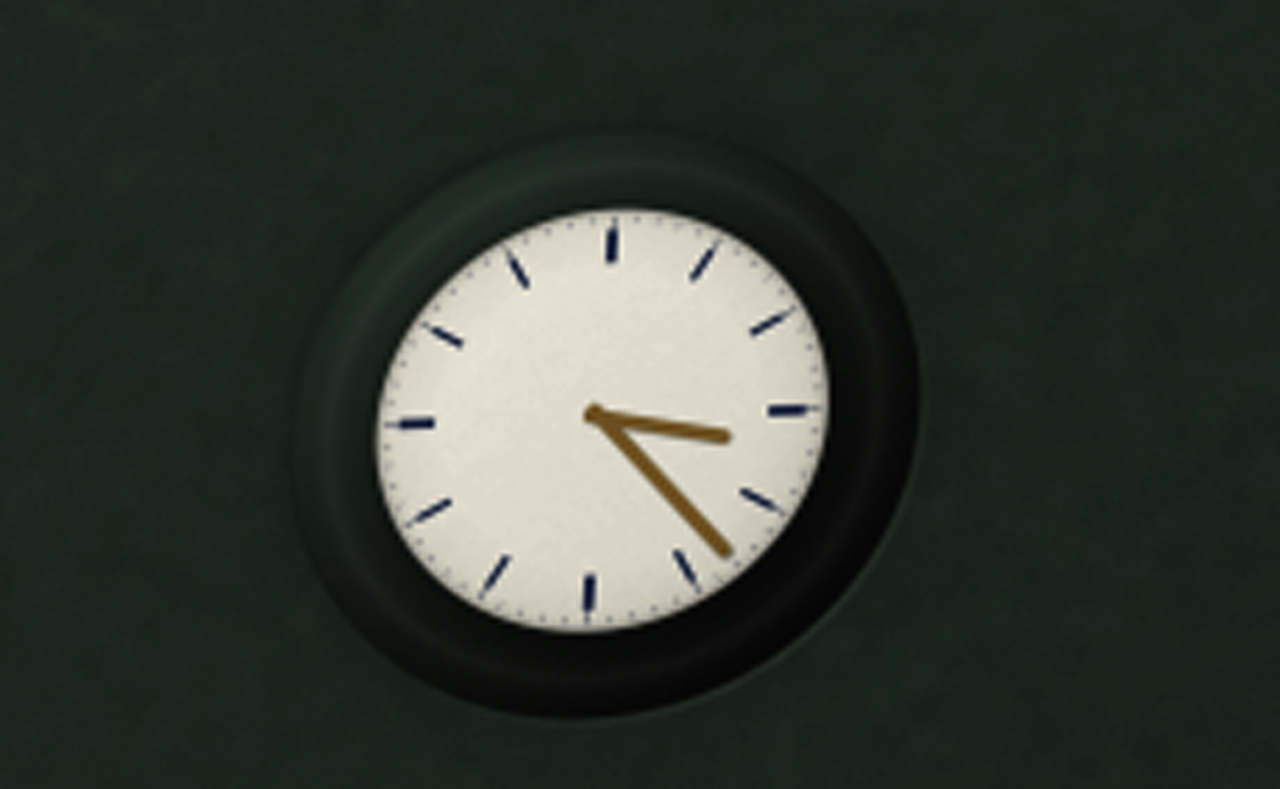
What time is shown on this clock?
3:23
